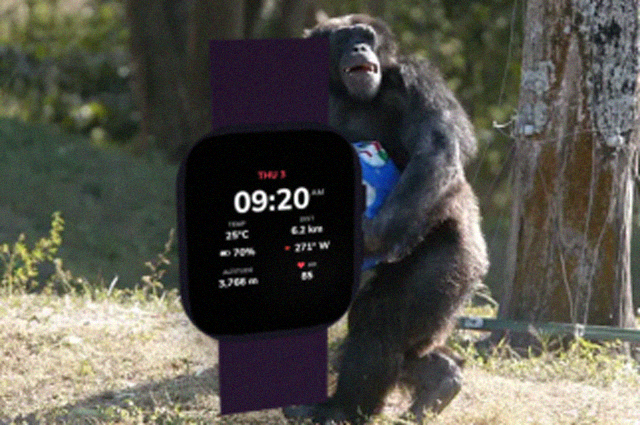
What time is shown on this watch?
9:20
